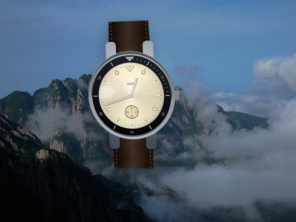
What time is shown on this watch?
12:42
